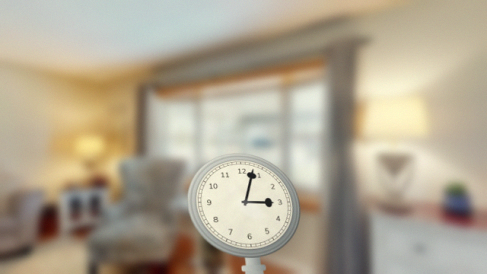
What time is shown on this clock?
3:03
